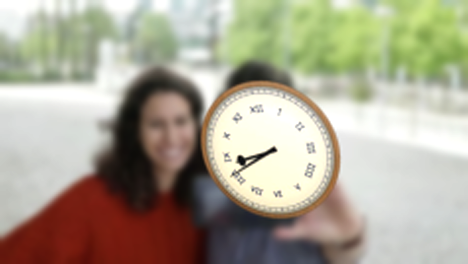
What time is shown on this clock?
8:41
